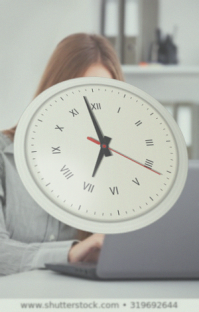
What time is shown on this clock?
6:58:21
